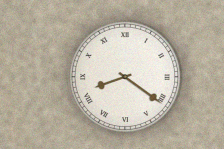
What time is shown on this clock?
8:21
